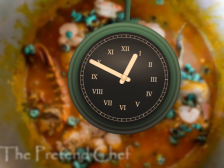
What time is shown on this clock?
12:49
